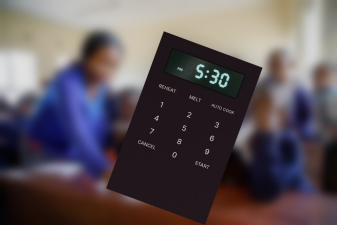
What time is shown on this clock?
5:30
